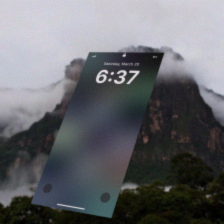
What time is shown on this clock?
6:37
